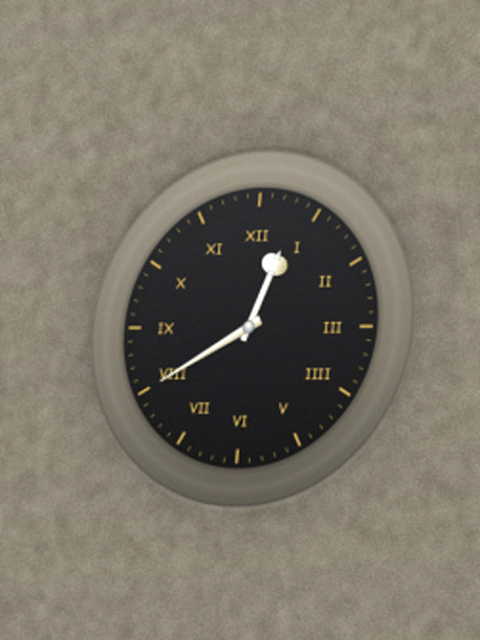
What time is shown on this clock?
12:40
